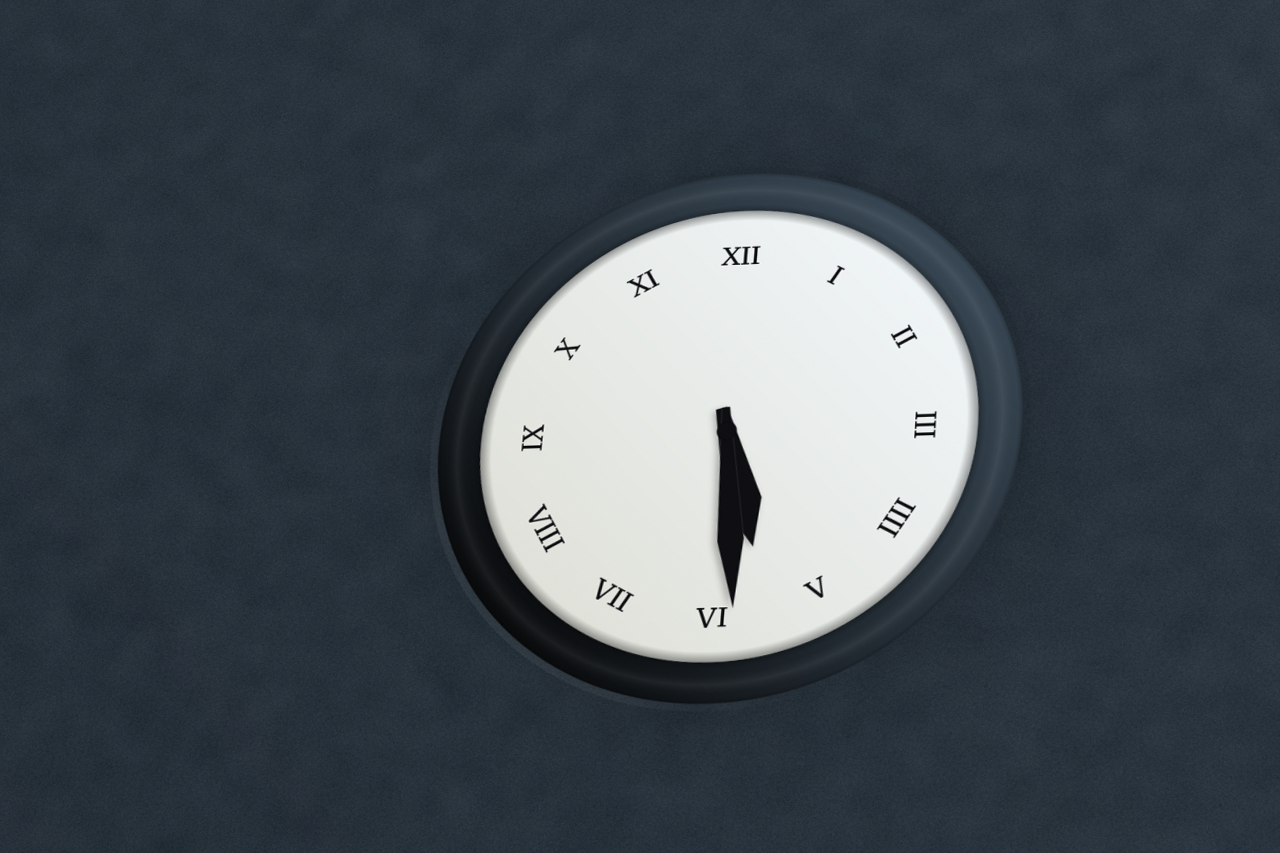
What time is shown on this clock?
5:29
